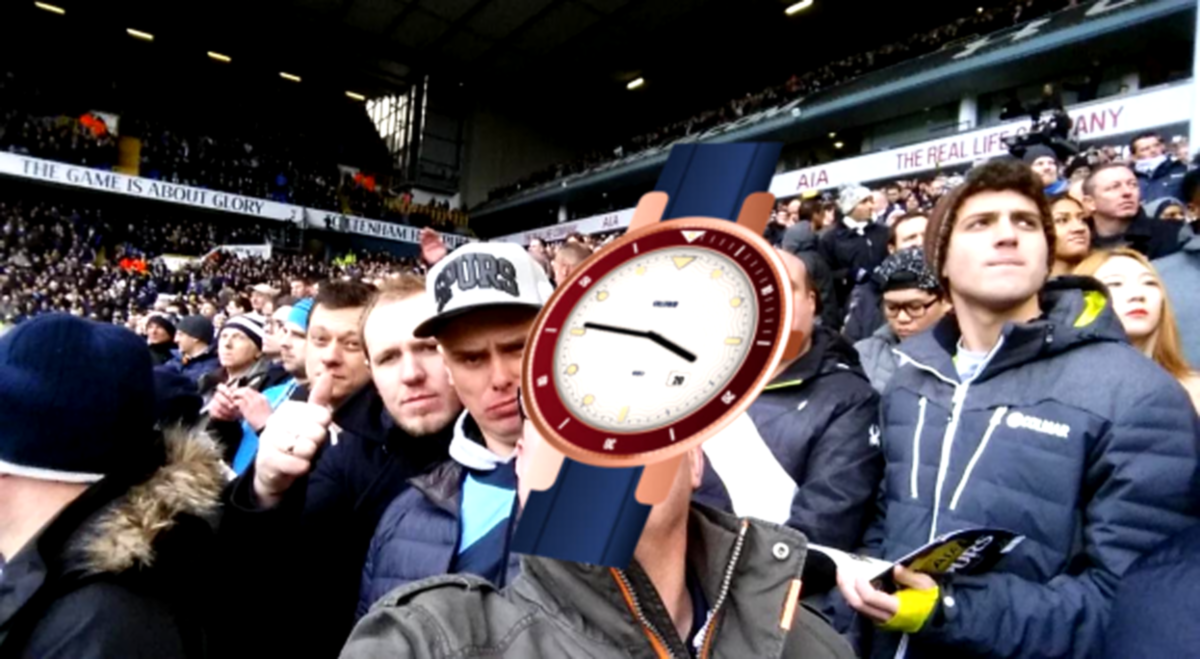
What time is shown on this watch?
3:46
